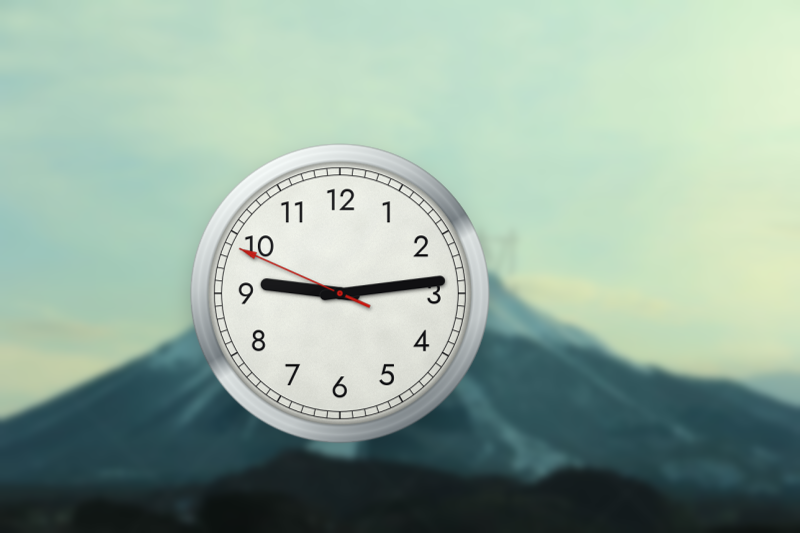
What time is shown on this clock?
9:13:49
